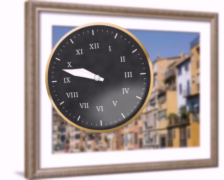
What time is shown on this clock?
9:48
